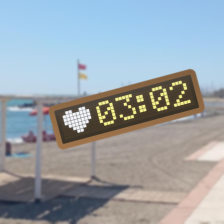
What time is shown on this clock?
3:02
